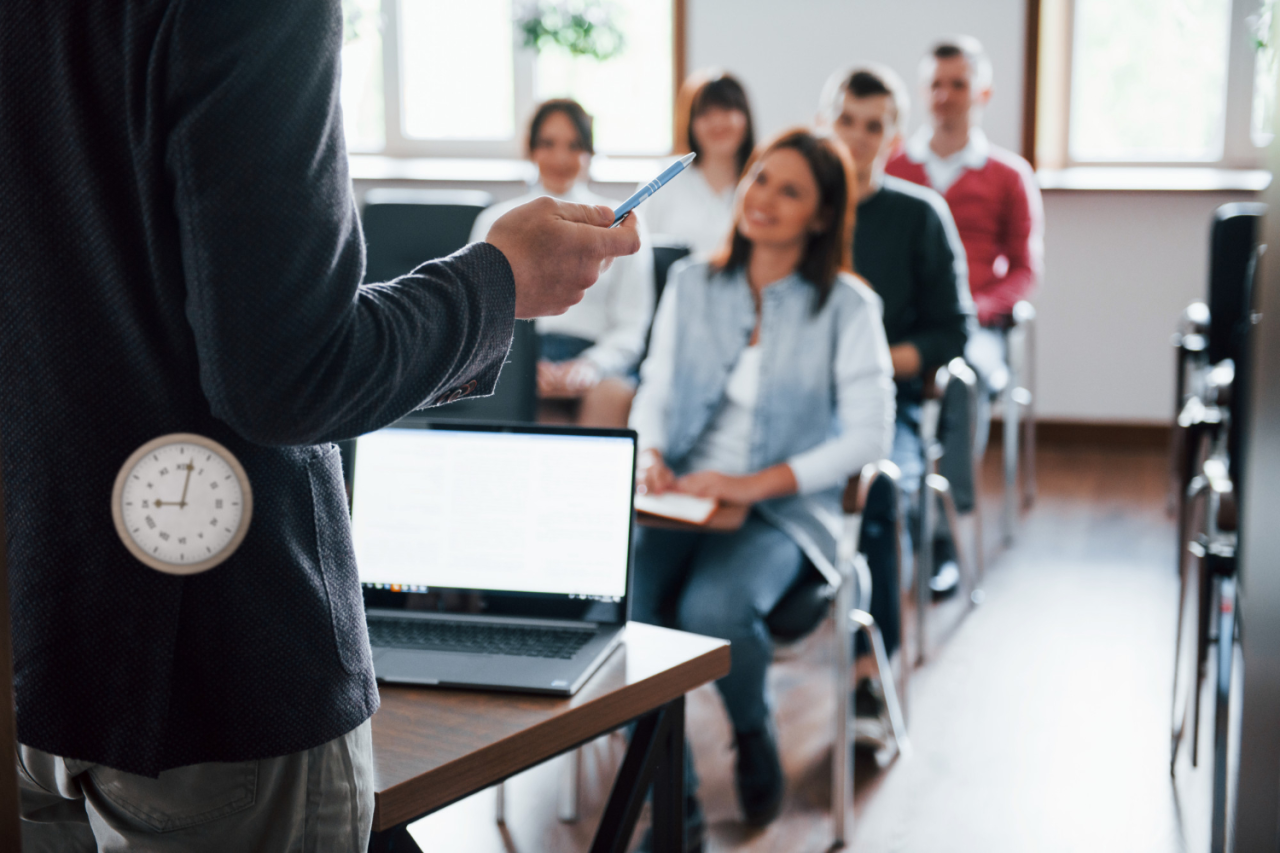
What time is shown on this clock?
9:02
